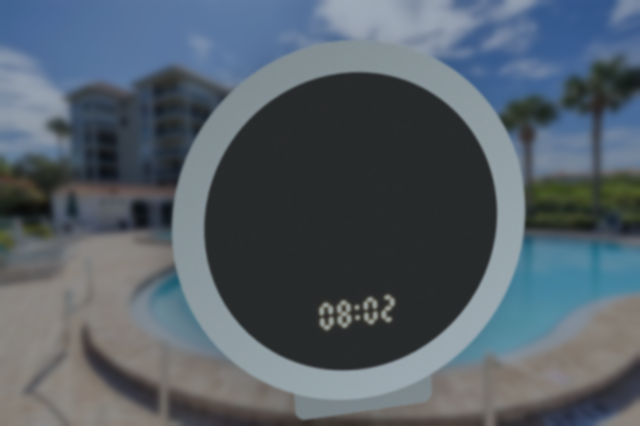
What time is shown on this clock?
8:02
